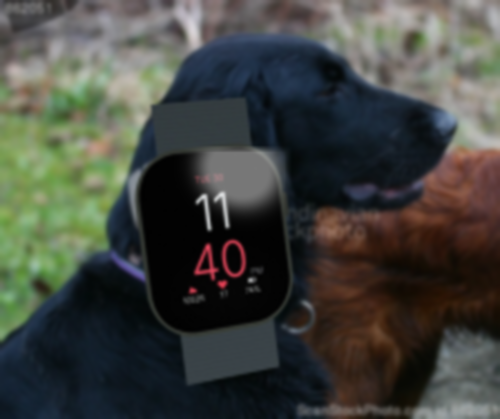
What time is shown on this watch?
11:40
